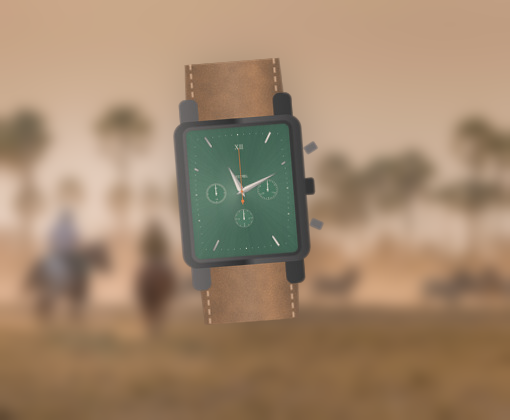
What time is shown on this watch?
11:11
